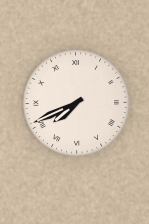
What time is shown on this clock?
7:41
